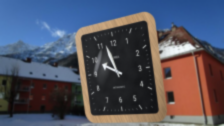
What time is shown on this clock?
9:57
